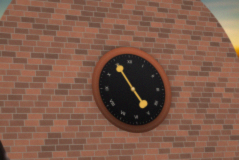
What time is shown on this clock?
4:55
